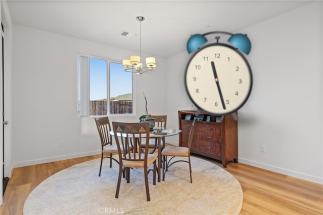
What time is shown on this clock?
11:27
